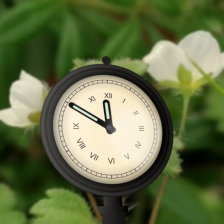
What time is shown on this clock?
11:50
